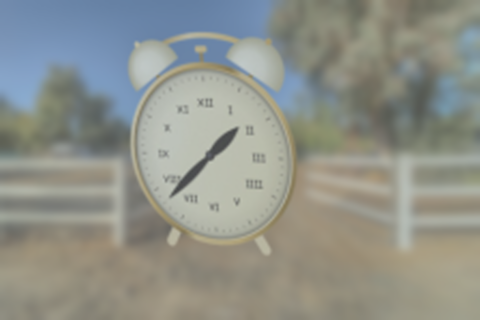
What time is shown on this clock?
1:38
